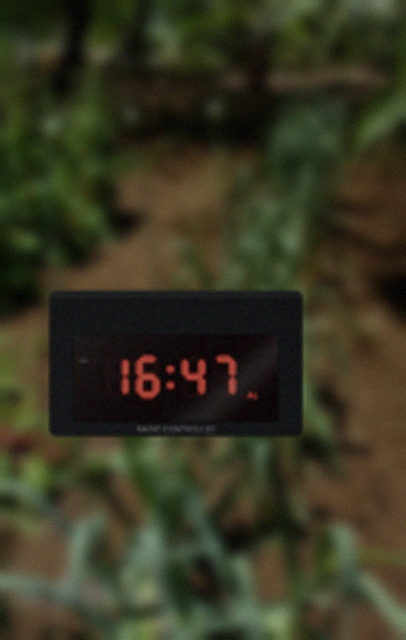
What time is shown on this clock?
16:47
